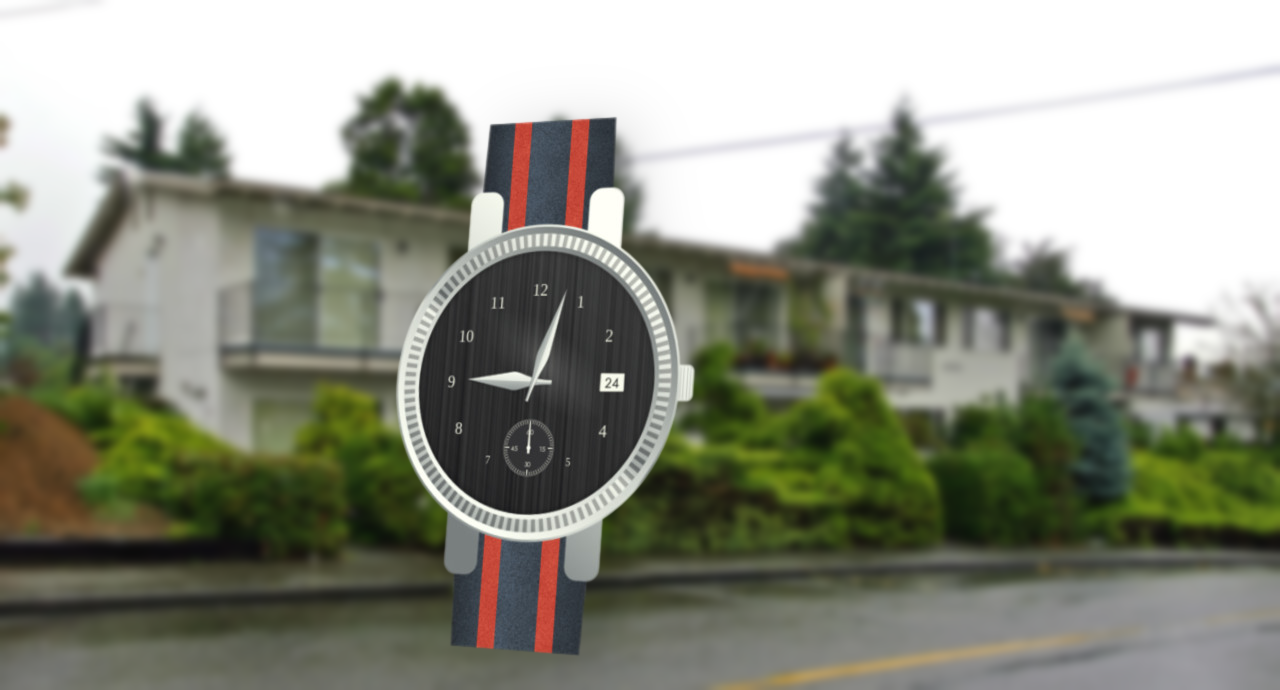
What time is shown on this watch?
9:03
